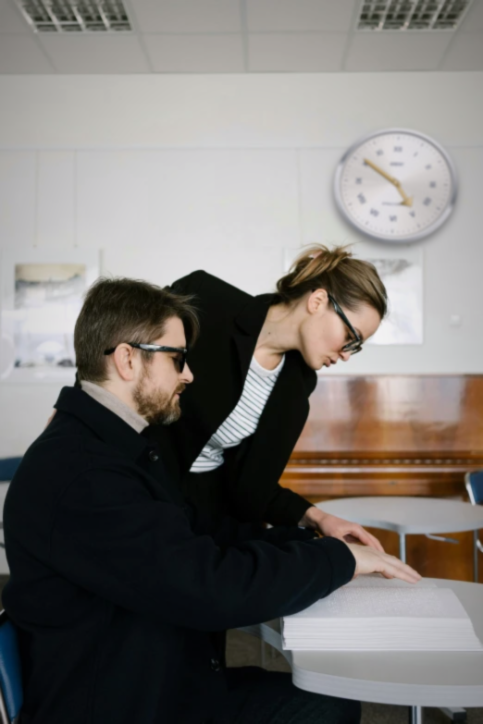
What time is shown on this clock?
4:51
